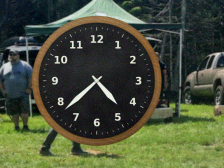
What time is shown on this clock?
4:38
